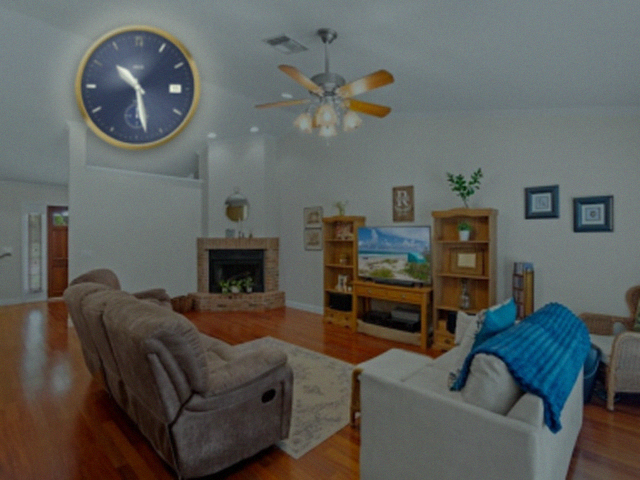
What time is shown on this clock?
10:28
